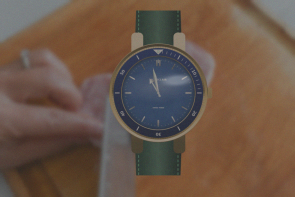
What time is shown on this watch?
10:58
